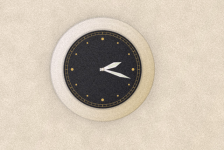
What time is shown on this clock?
2:18
